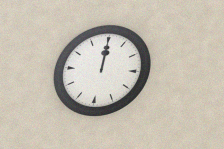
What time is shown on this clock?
12:00
